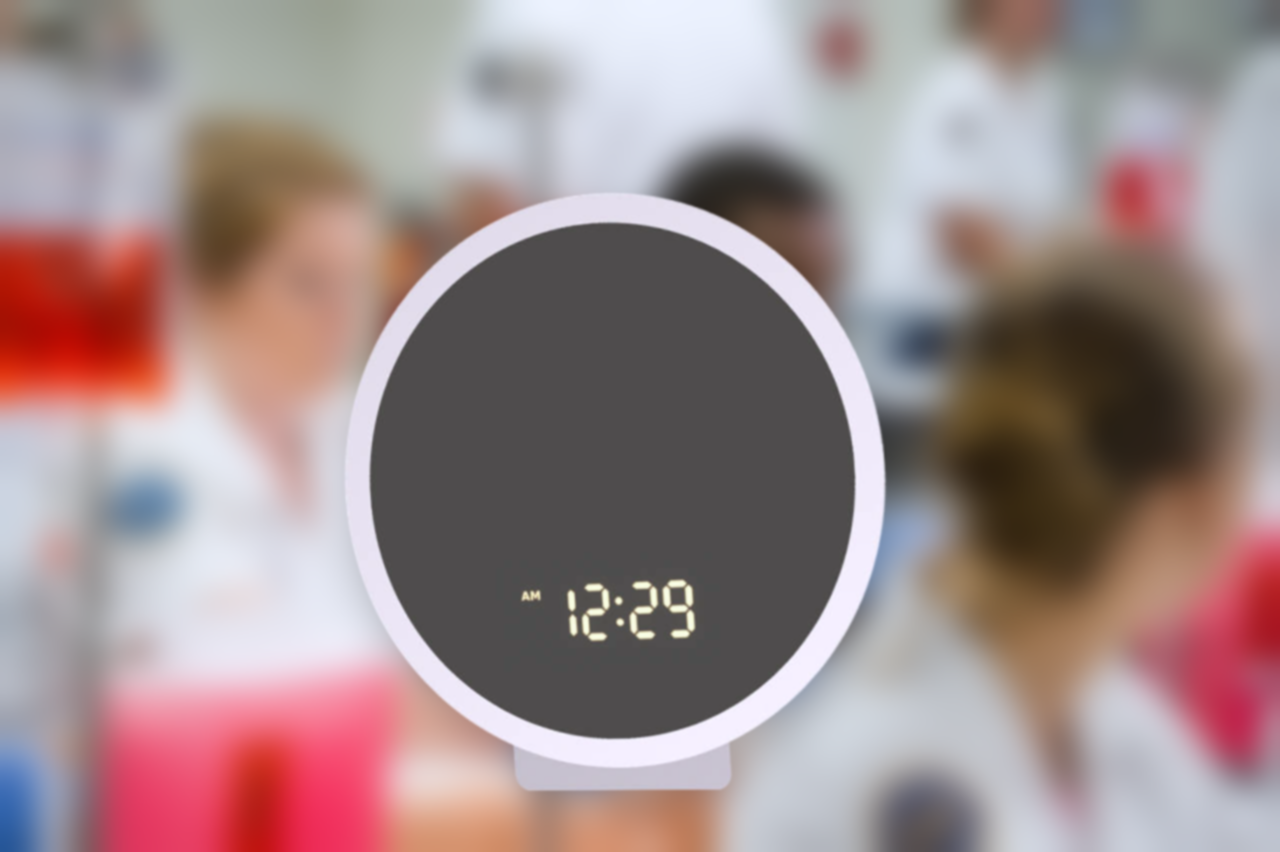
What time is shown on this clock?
12:29
